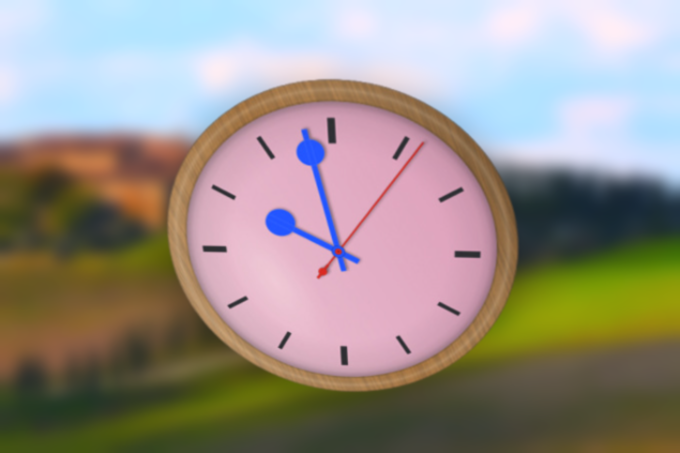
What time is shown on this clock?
9:58:06
